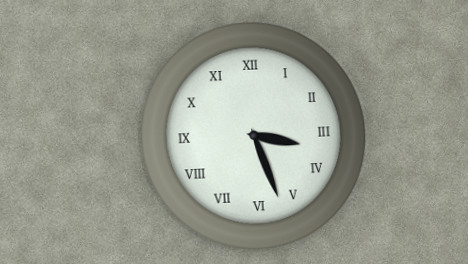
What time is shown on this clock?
3:27
